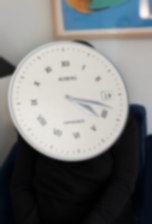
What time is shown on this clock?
4:18
